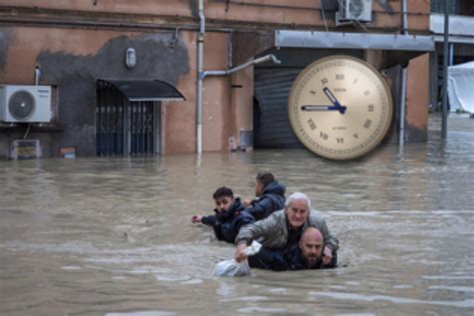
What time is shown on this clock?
10:45
